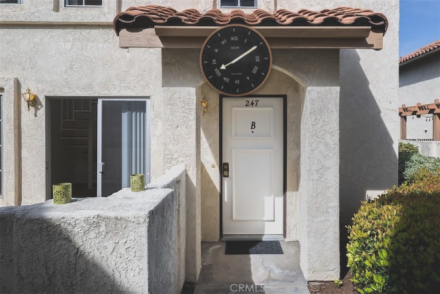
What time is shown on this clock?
8:10
